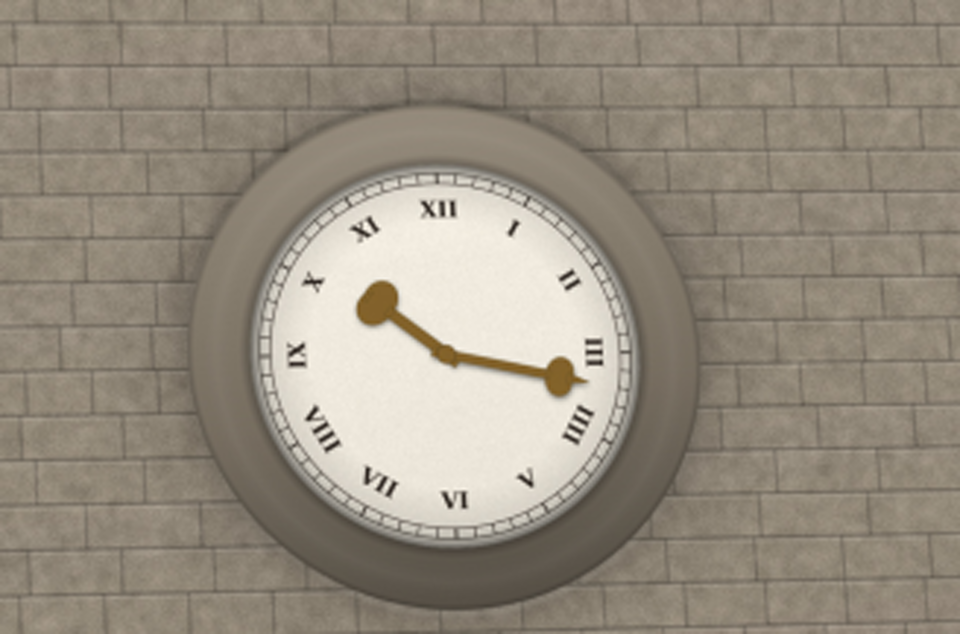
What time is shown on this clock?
10:17
